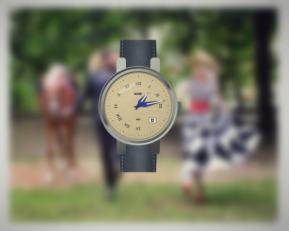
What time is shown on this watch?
1:13
